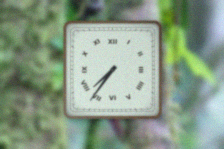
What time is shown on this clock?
7:36
